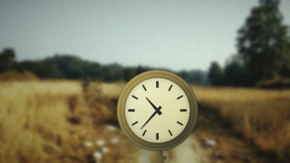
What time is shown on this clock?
10:37
